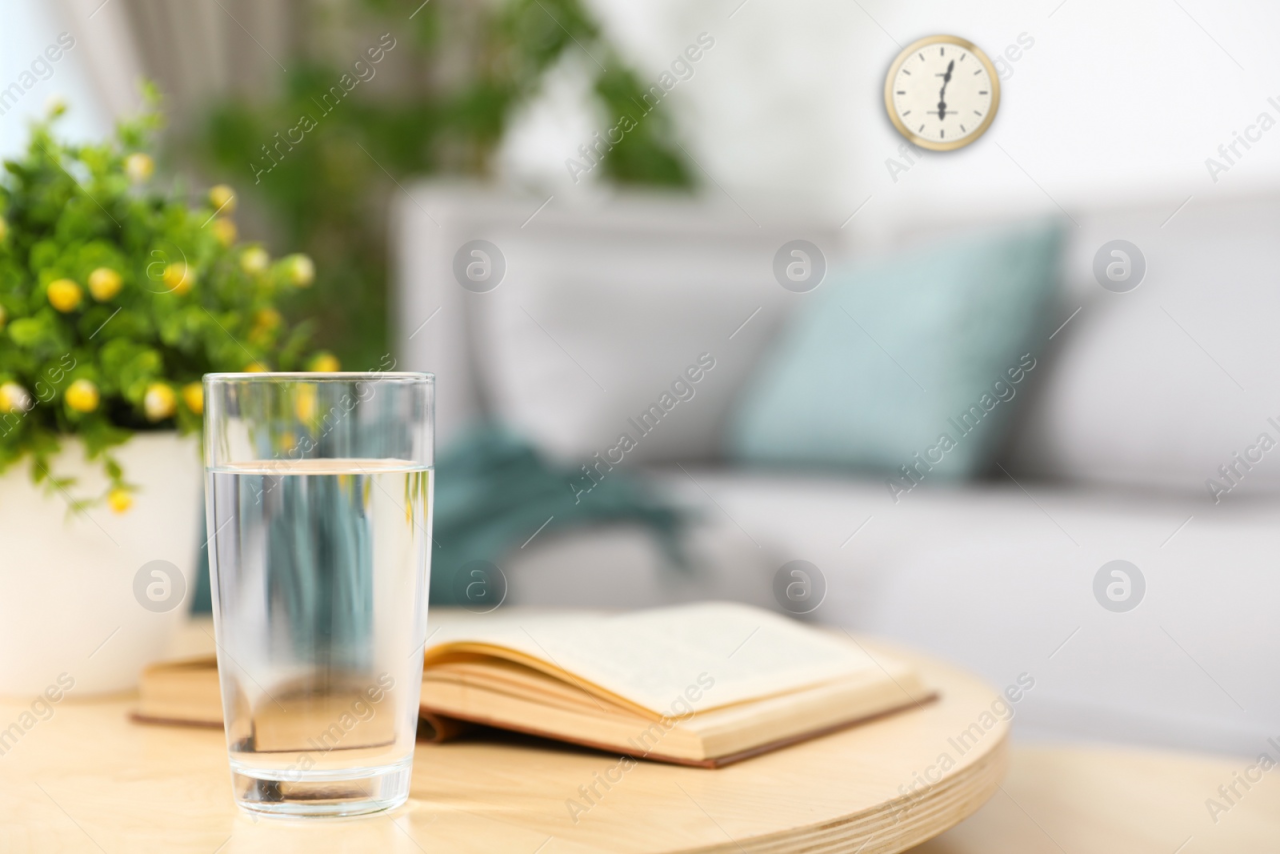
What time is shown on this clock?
6:03
